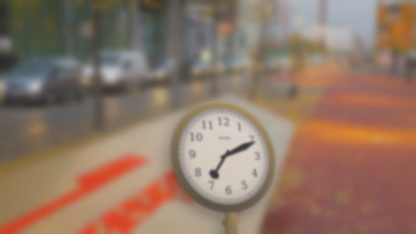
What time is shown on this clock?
7:11
